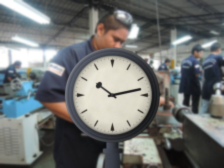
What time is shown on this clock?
10:13
